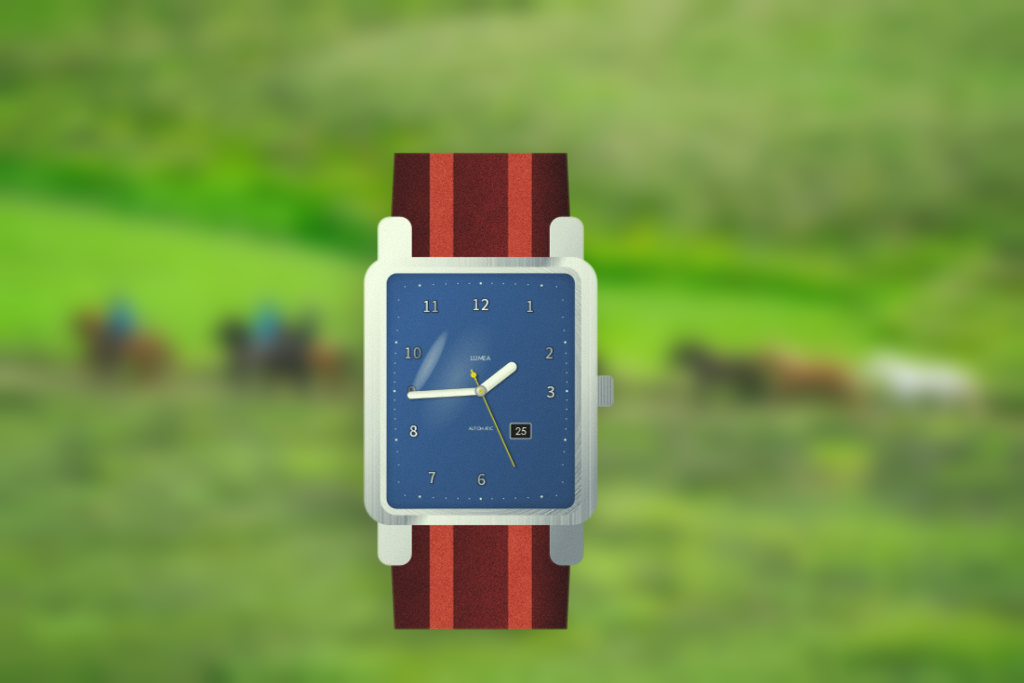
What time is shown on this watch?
1:44:26
